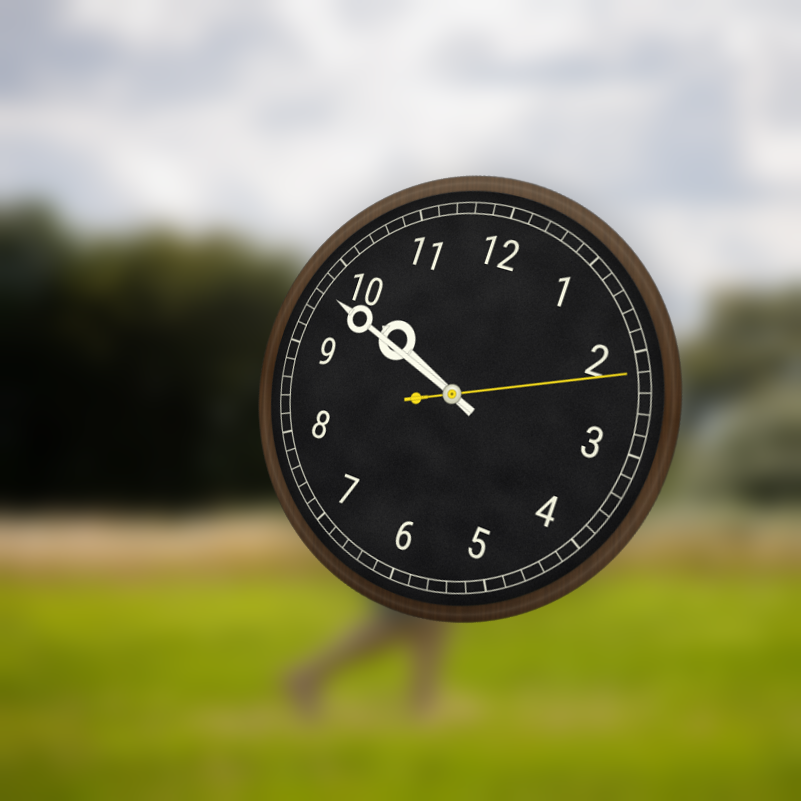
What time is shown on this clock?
9:48:11
